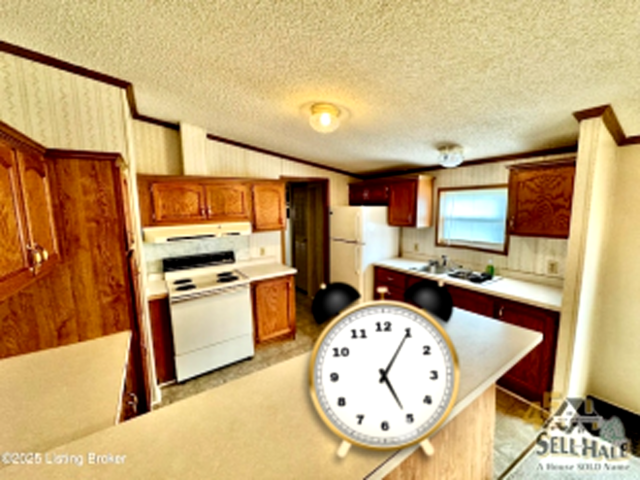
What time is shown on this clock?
5:05
